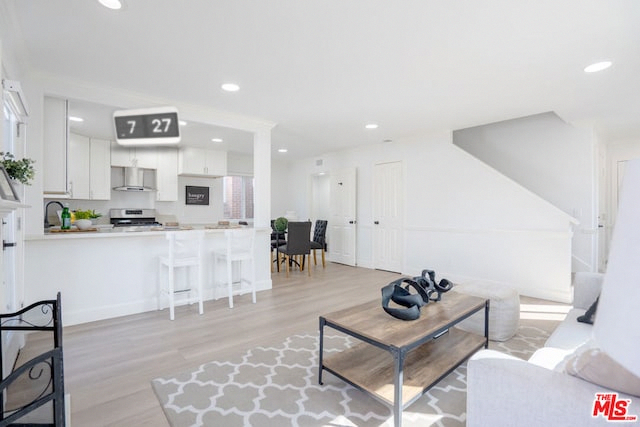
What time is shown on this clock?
7:27
